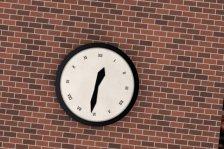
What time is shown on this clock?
12:31
